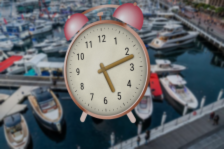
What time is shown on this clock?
5:12
